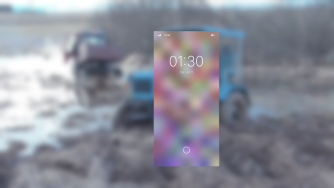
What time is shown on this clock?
1:30
